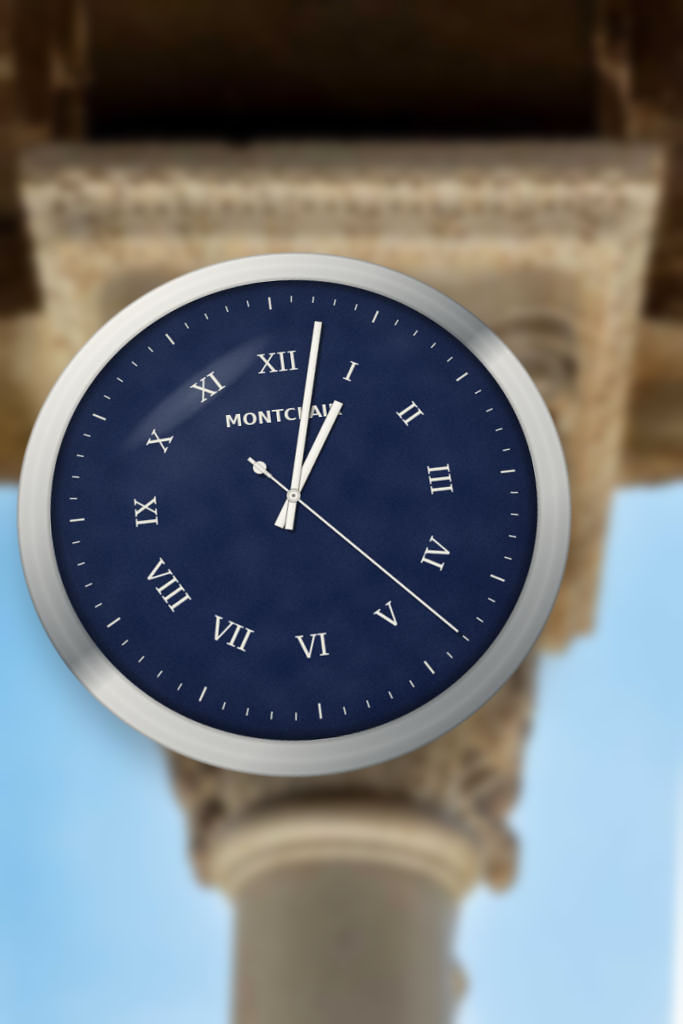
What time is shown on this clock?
1:02:23
